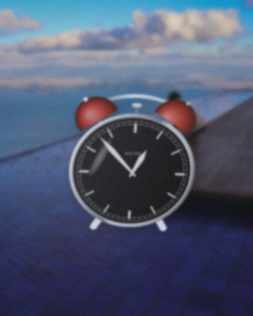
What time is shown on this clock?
12:53
